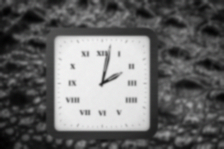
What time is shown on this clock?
2:02
